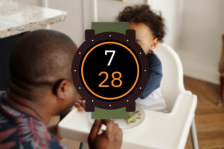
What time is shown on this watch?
7:28
